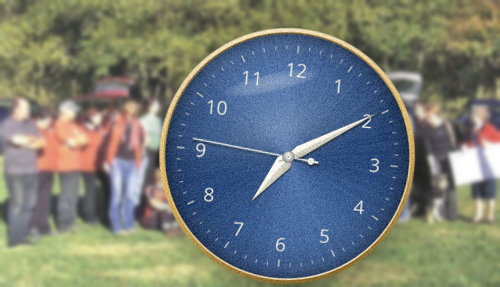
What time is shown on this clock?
7:09:46
